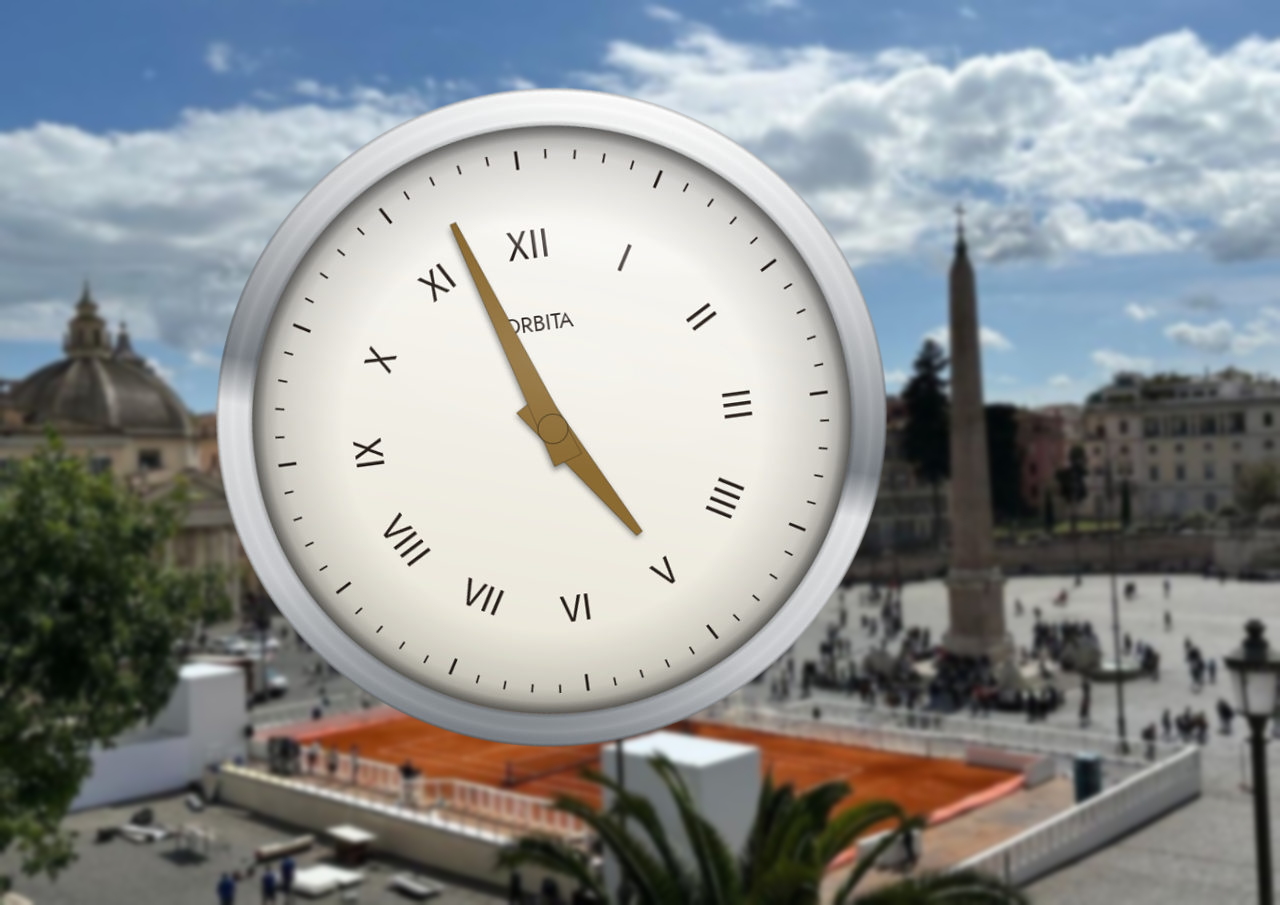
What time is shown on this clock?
4:57
